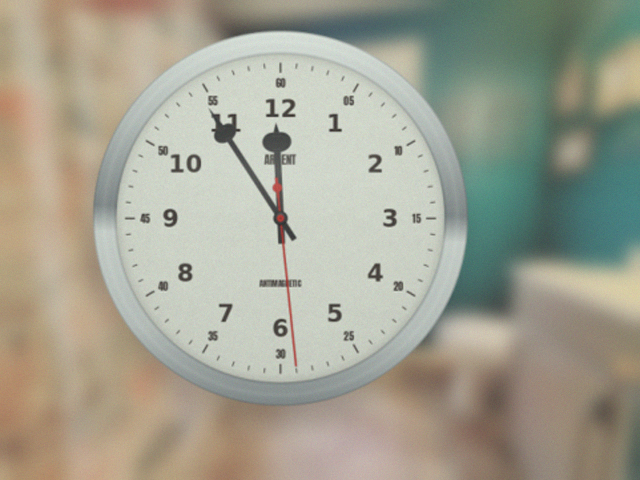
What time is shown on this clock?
11:54:29
